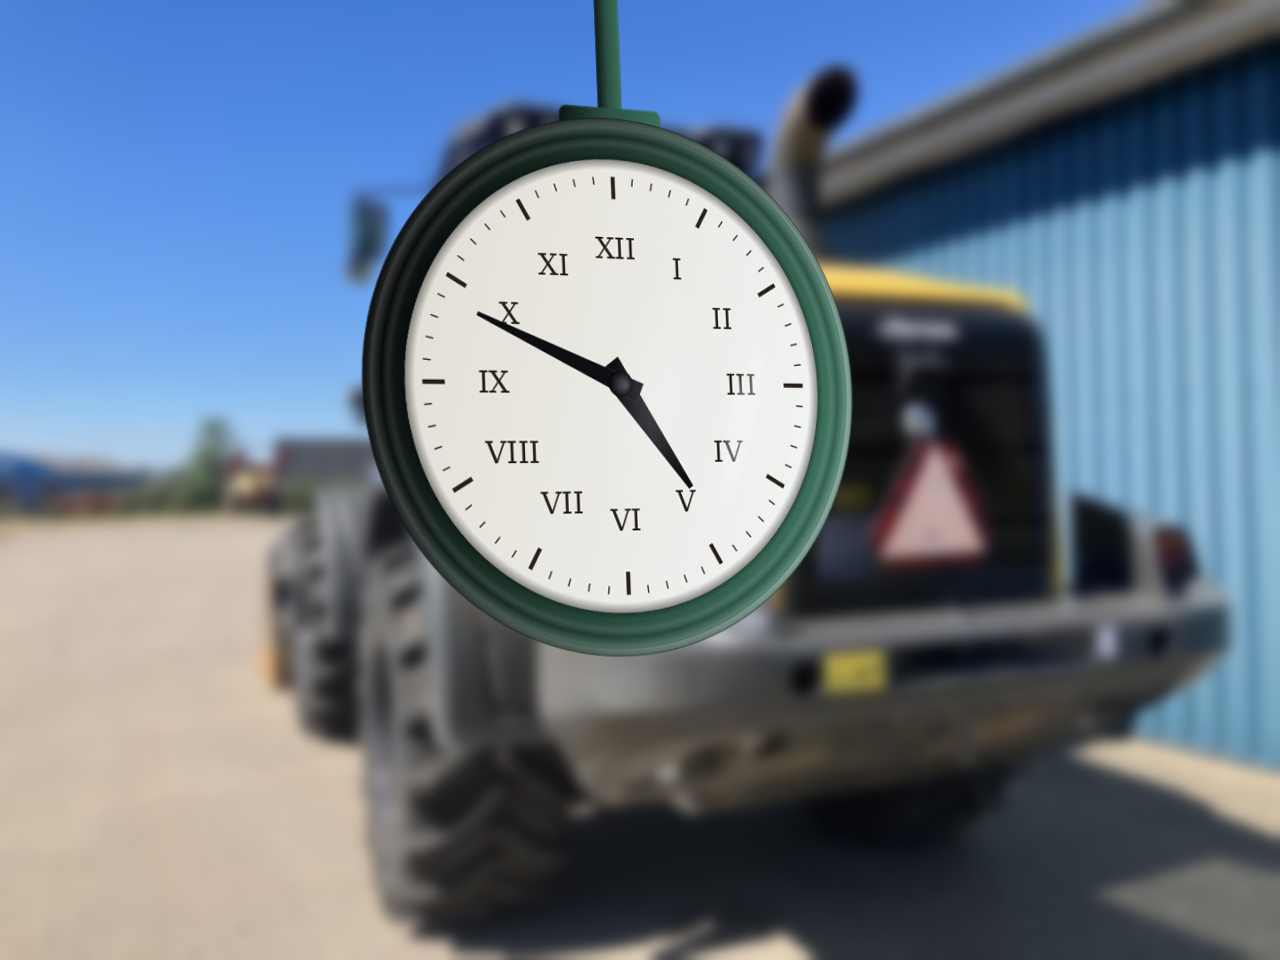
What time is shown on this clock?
4:49
